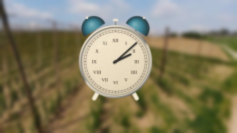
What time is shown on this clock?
2:08
